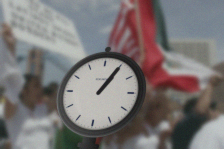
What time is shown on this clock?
1:05
